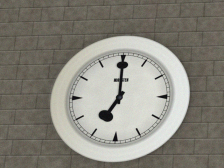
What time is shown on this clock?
7:00
